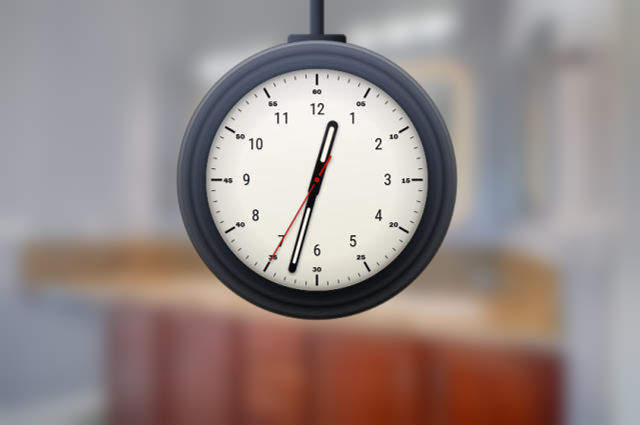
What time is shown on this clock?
12:32:35
